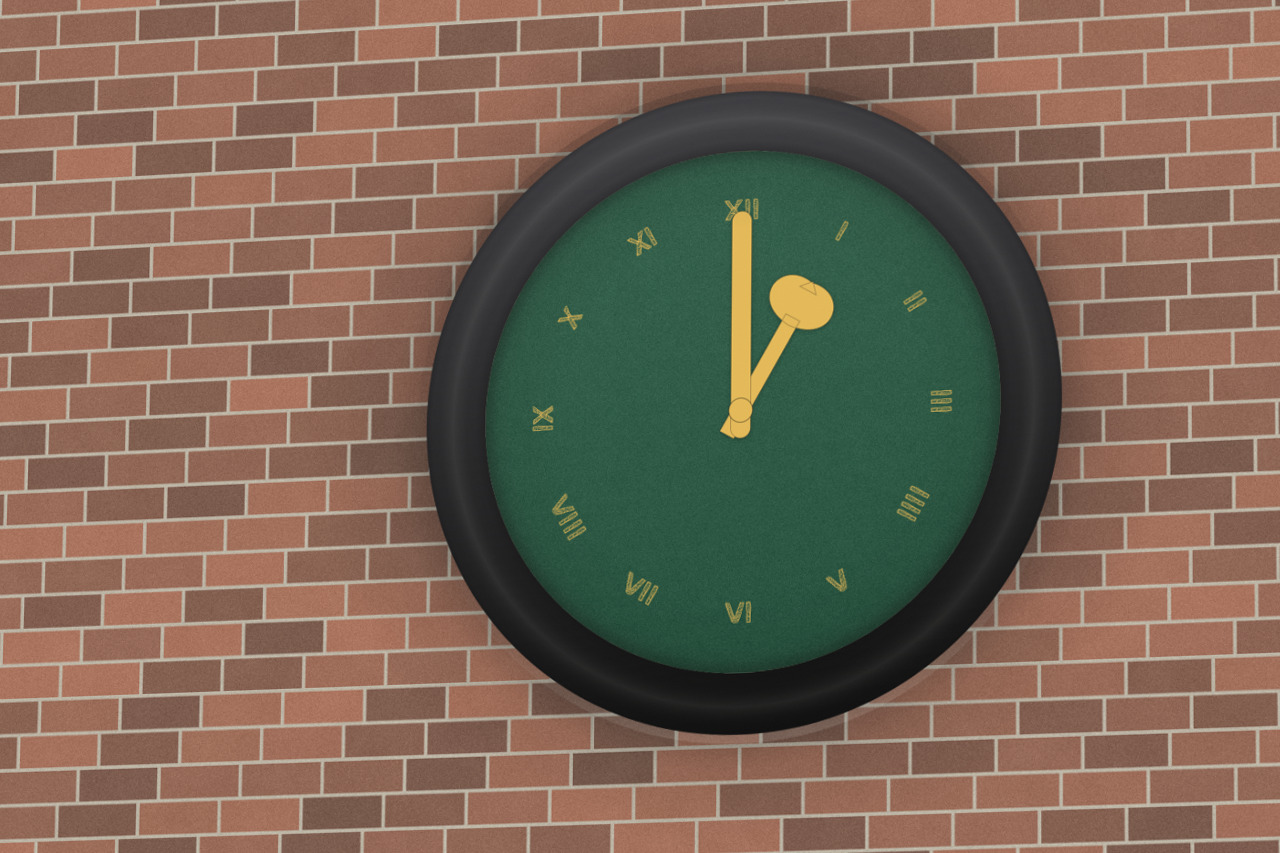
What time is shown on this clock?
1:00
